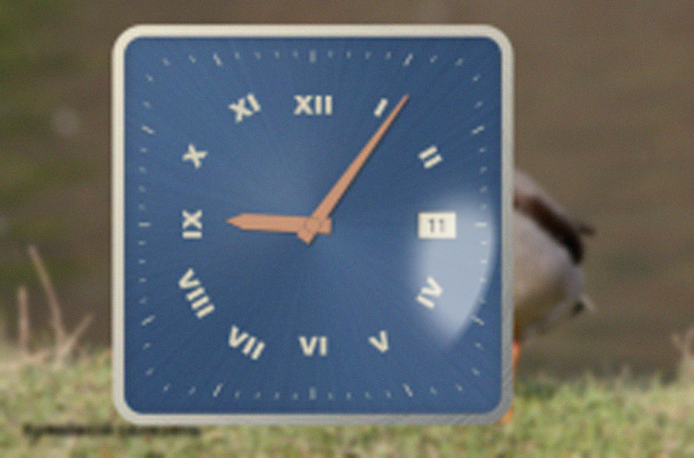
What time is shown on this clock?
9:06
